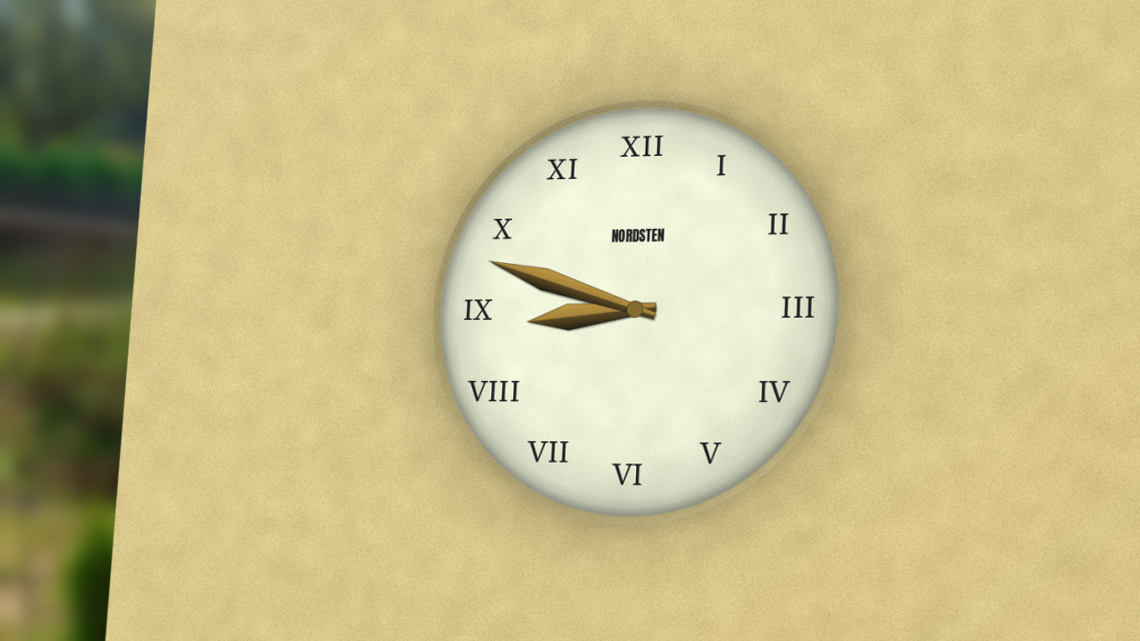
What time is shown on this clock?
8:48
